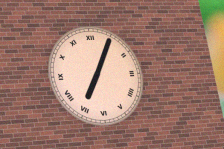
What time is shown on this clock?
7:05
